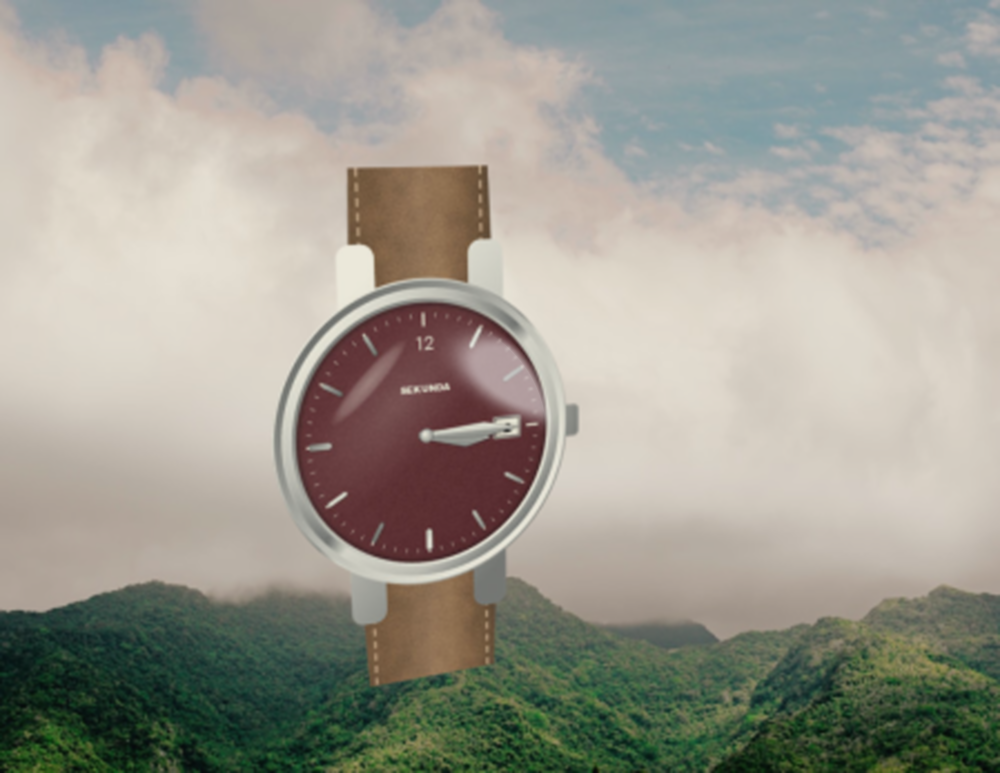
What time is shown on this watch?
3:15
